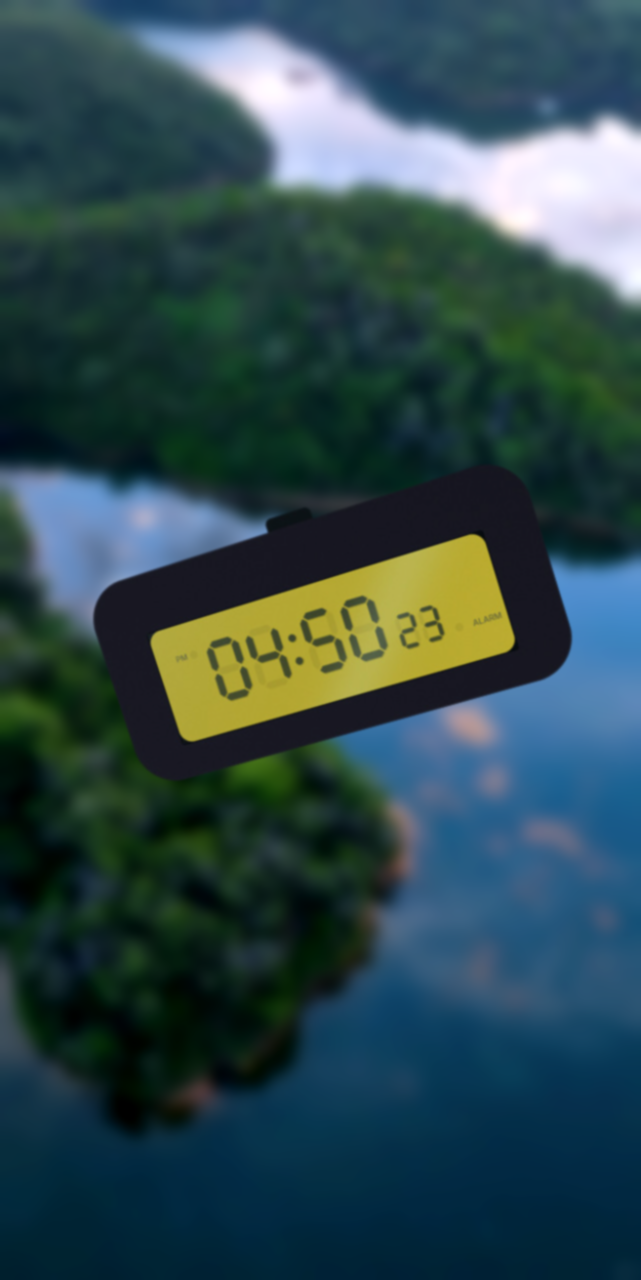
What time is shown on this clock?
4:50:23
